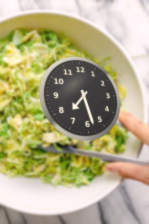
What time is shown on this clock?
7:28
